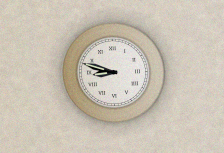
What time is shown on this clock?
8:48
